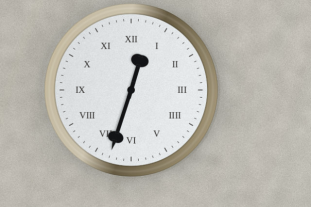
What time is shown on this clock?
12:33
